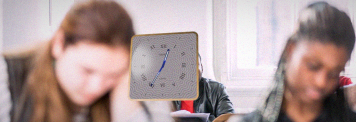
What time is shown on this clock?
12:35
